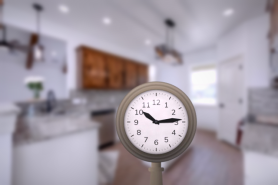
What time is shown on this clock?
10:14
